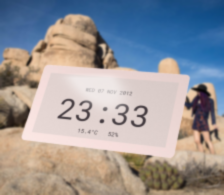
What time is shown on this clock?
23:33
